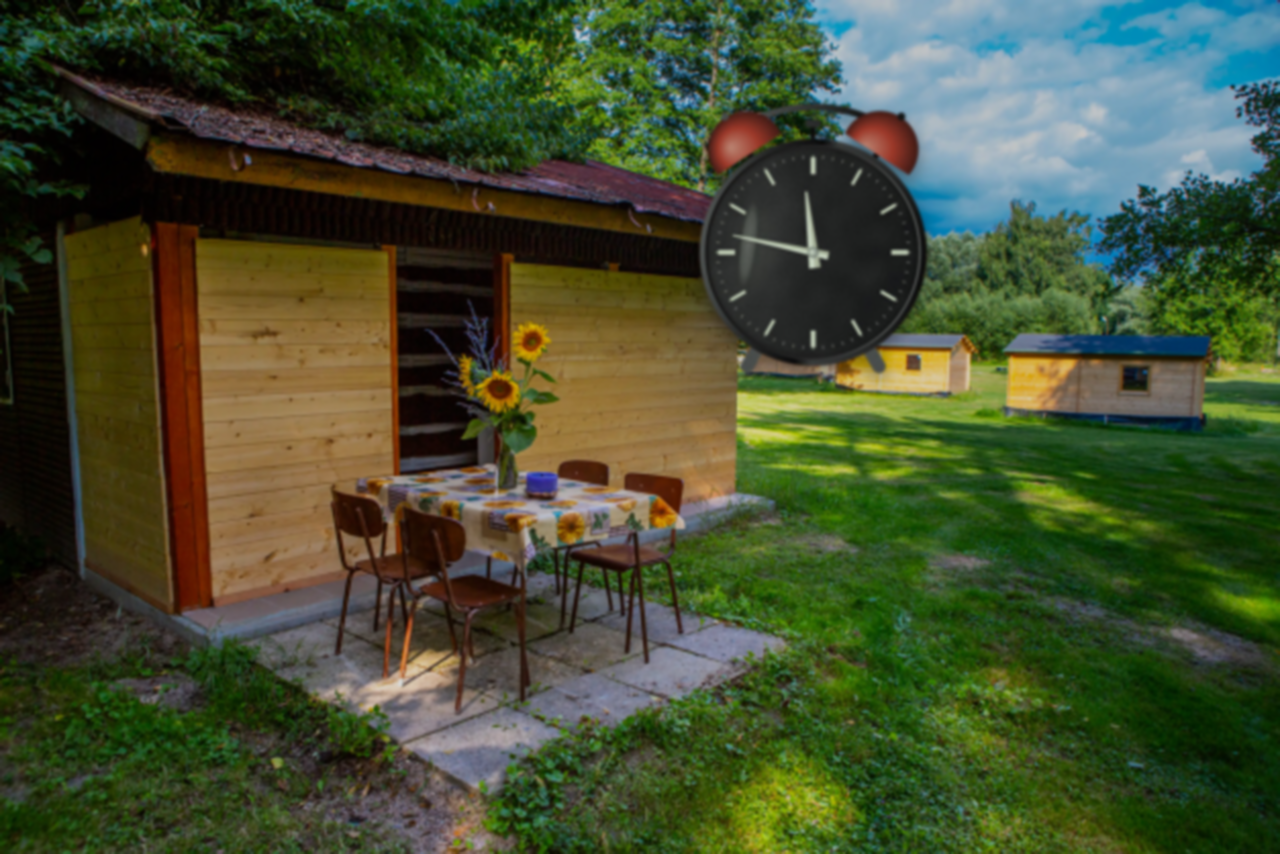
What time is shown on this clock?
11:47
